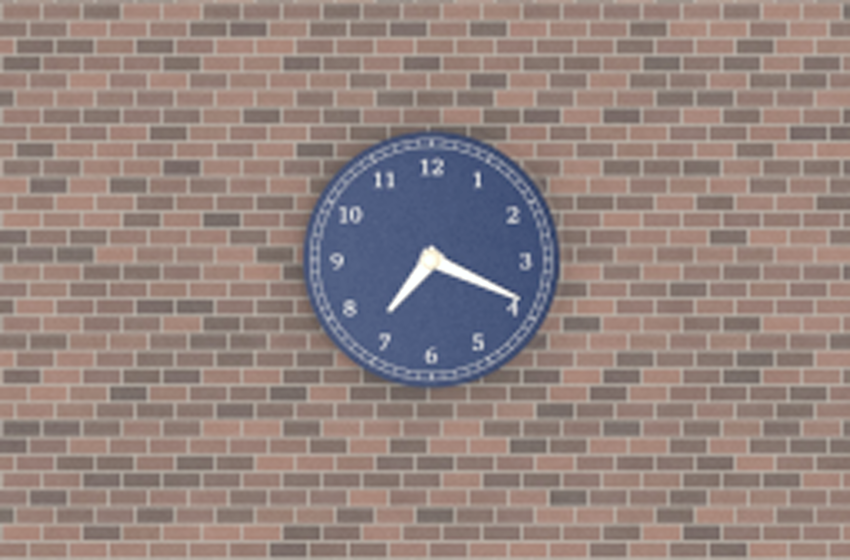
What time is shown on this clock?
7:19
